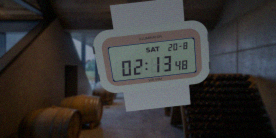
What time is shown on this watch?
2:13:48
